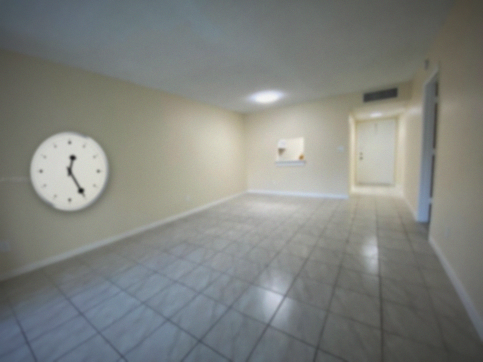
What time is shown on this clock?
12:25
